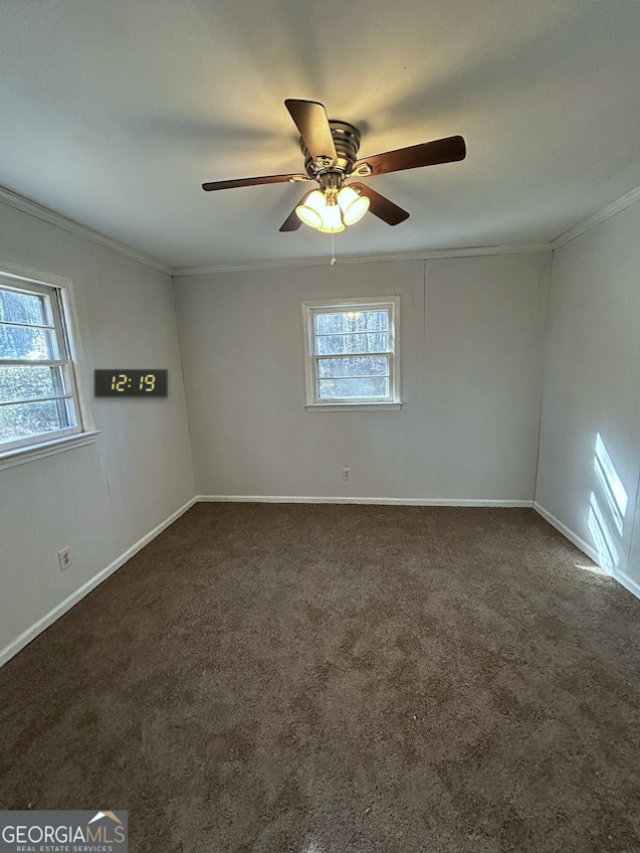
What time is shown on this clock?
12:19
